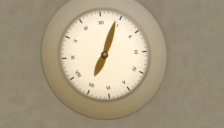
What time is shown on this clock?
7:04
